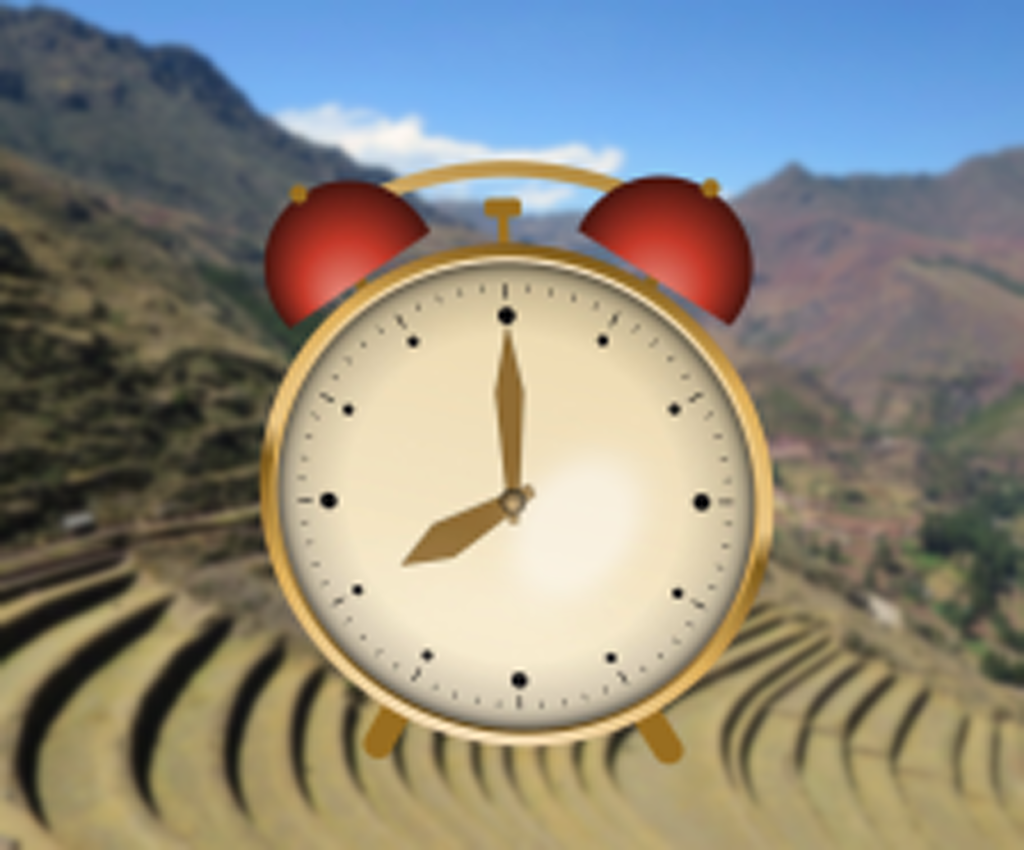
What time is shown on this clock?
8:00
